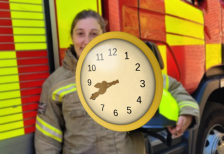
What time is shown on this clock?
8:40
